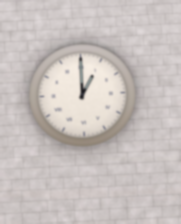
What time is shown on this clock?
1:00
